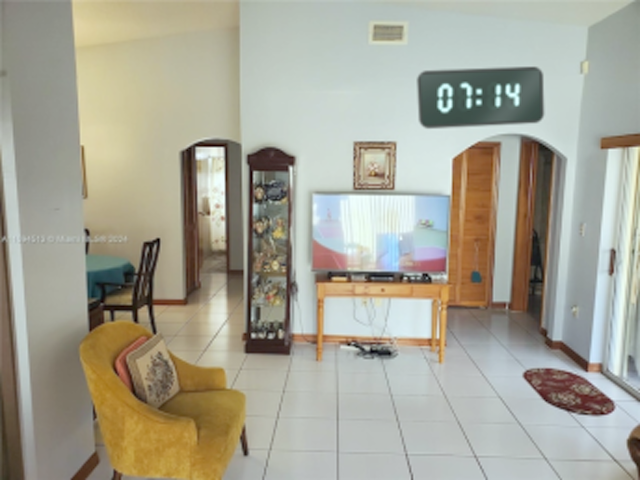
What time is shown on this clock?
7:14
